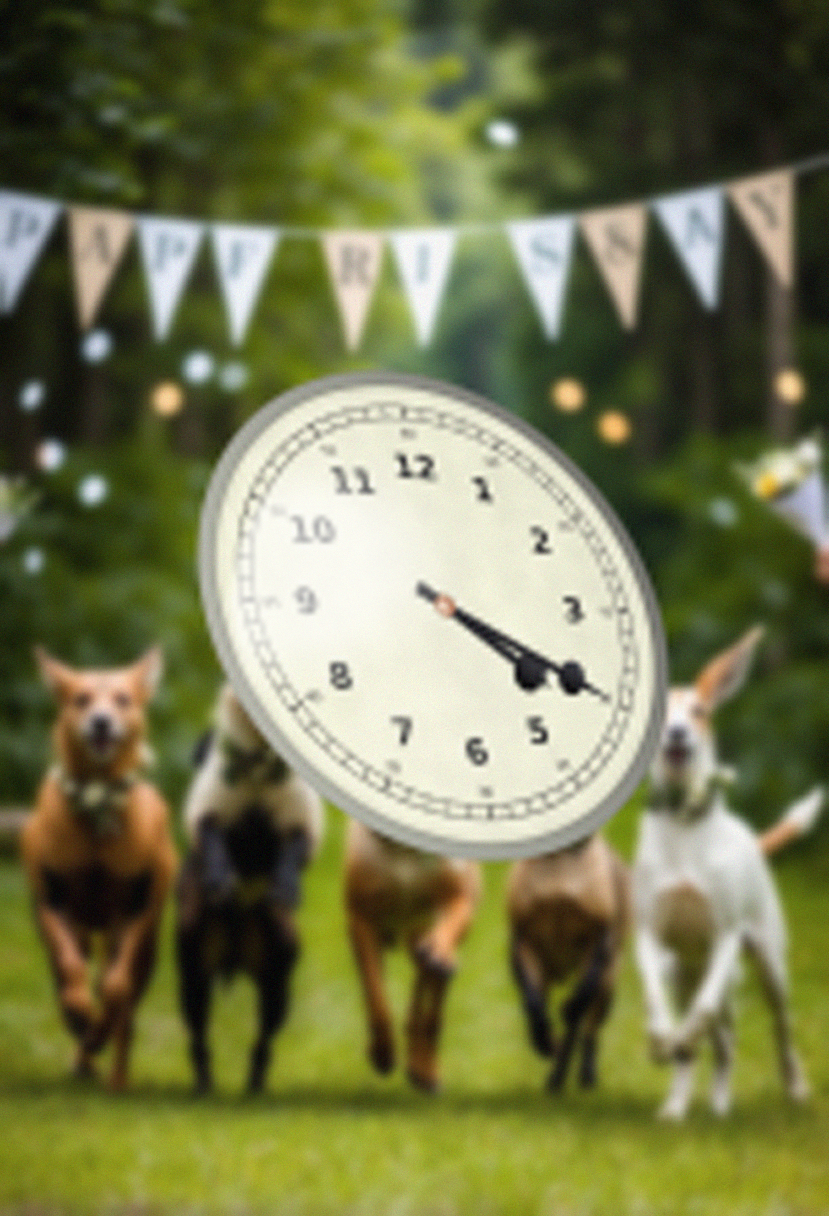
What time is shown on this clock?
4:20
